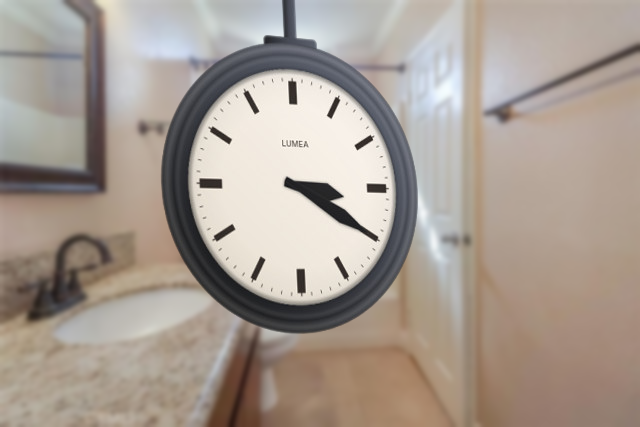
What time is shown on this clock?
3:20
